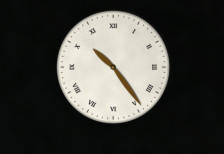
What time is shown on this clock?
10:24
